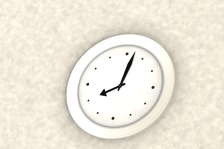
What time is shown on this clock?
8:02
